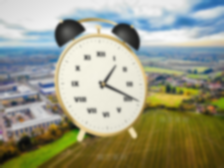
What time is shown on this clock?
1:19
